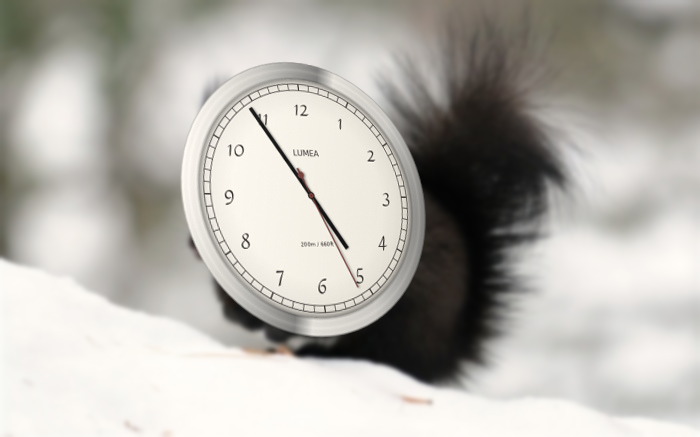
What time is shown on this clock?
4:54:26
